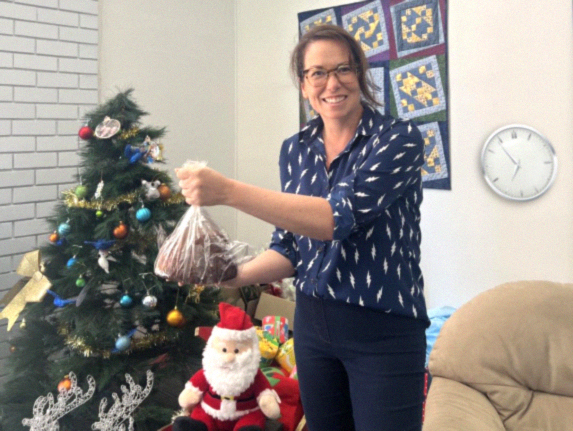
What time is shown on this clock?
6:54
